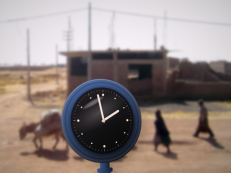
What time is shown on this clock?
1:58
